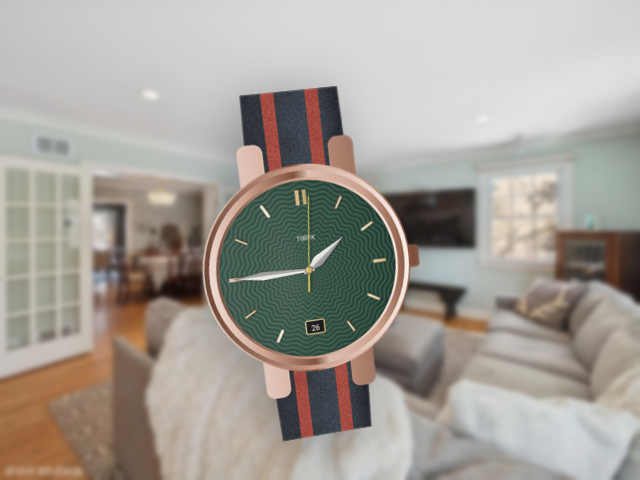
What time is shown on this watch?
1:45:01
